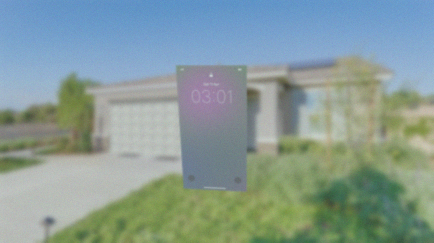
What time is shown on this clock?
3:01
